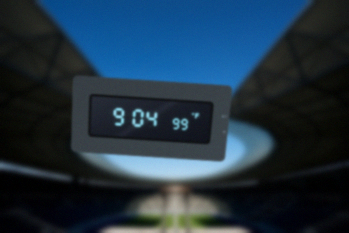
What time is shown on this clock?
9:04
